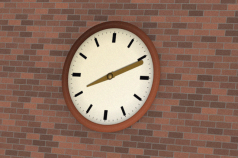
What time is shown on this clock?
8:11
